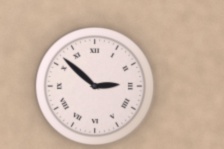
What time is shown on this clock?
2:52
